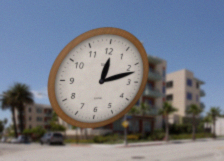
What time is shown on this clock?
12:12
